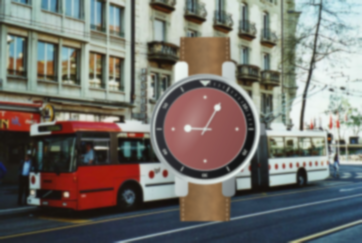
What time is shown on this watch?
9:05
